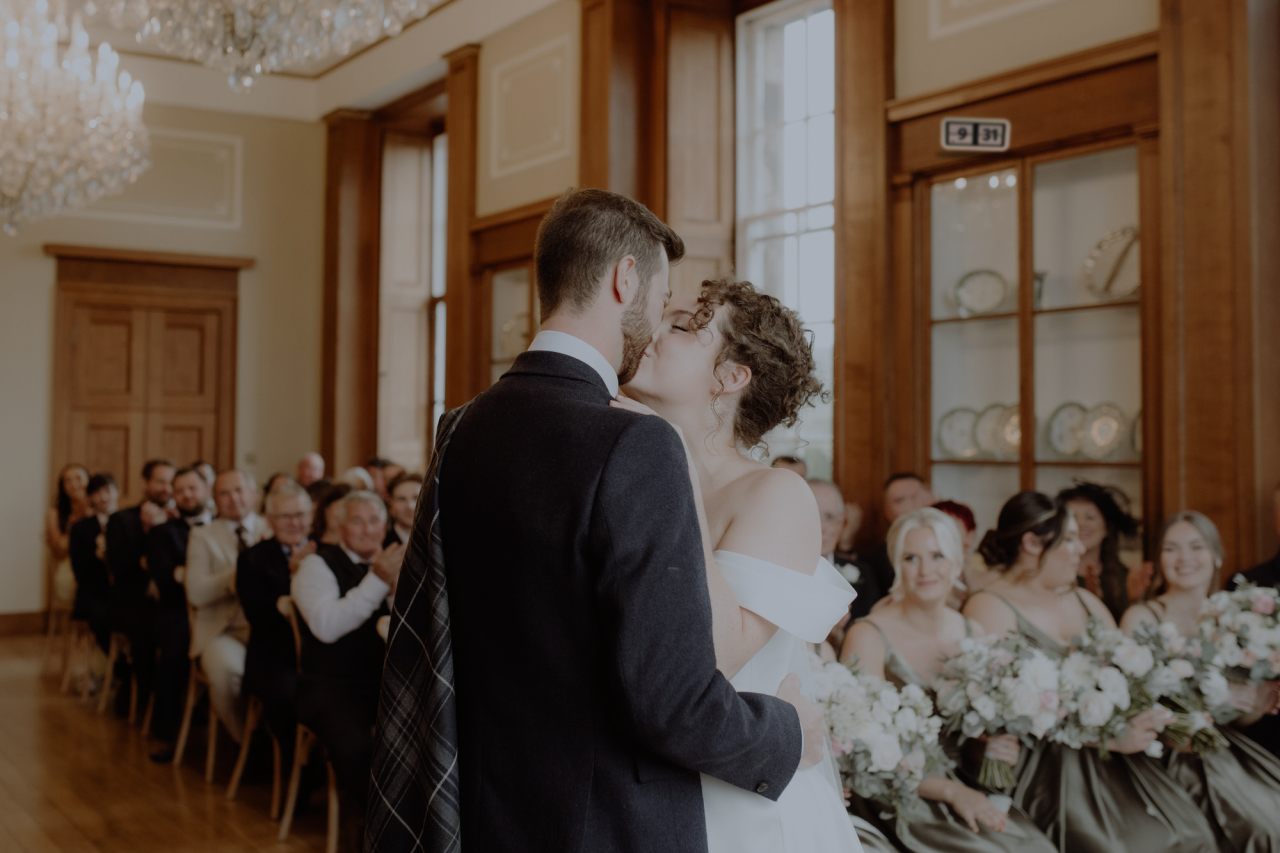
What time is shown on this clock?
9:31
